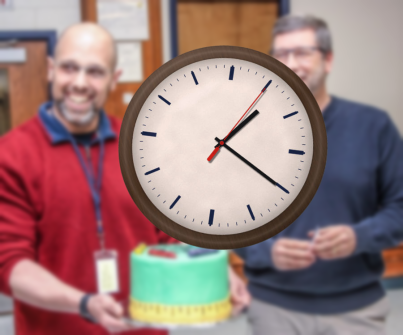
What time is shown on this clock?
1:20:05
